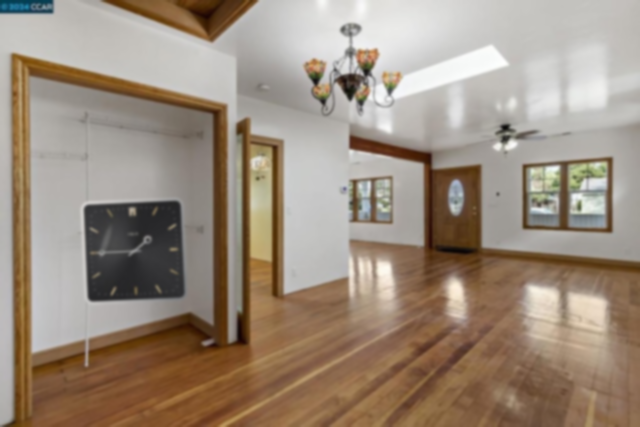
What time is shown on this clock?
1:45
